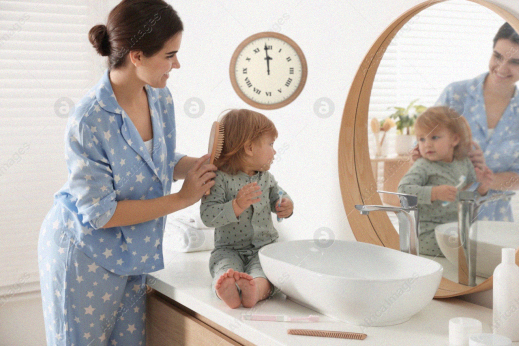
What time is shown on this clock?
11:59
